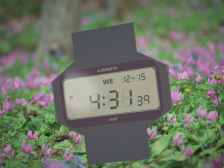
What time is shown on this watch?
4:31:39
